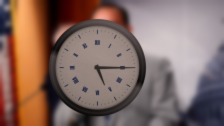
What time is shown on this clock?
5:15
